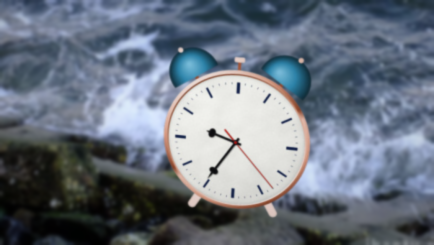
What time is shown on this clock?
9:35:23
